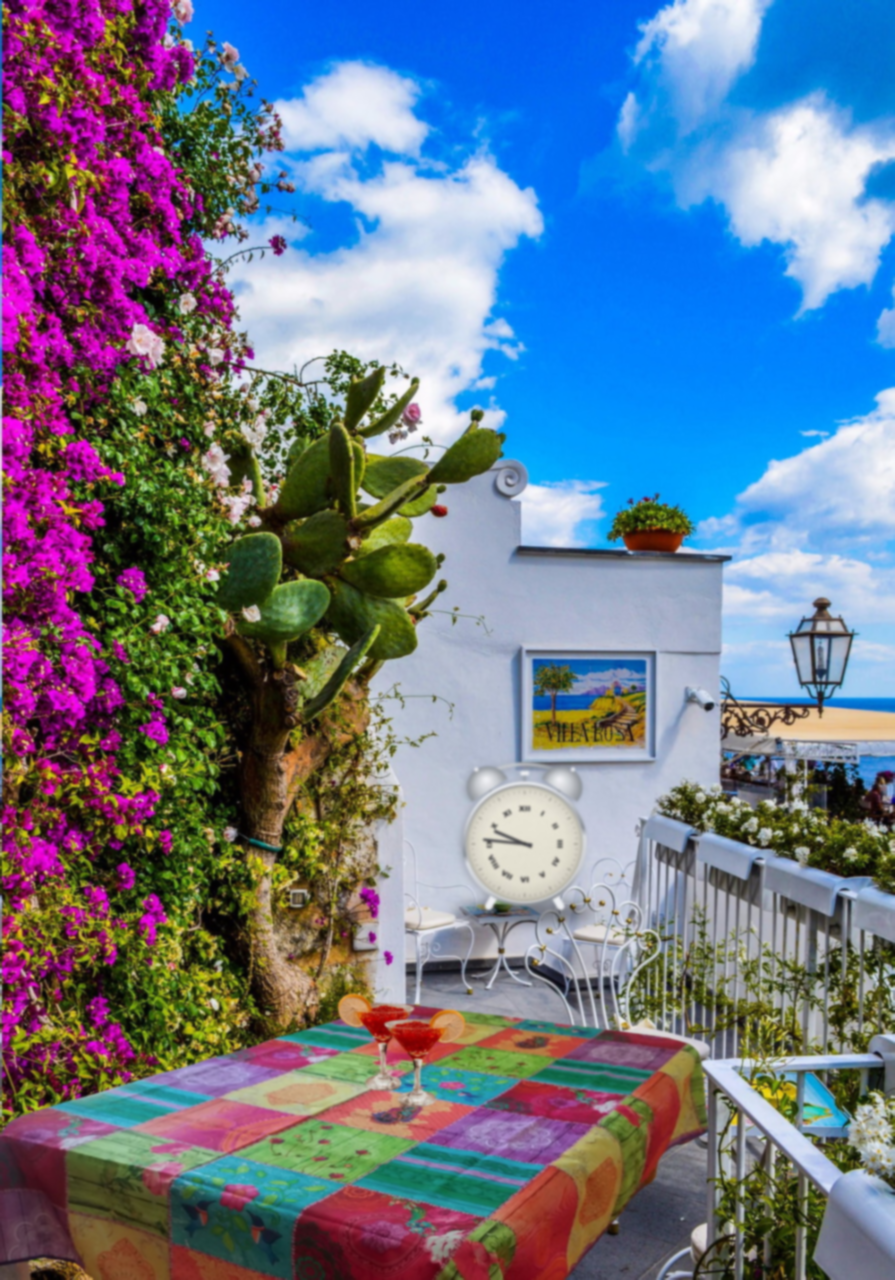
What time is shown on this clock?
9:46
